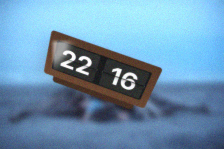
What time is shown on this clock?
22:16
